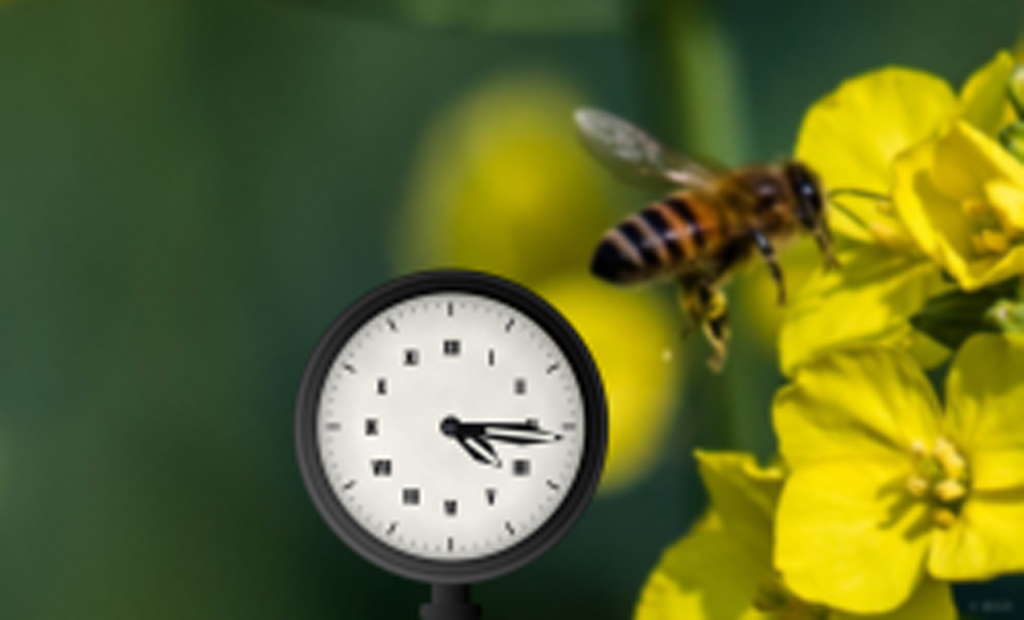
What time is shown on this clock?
4:16
